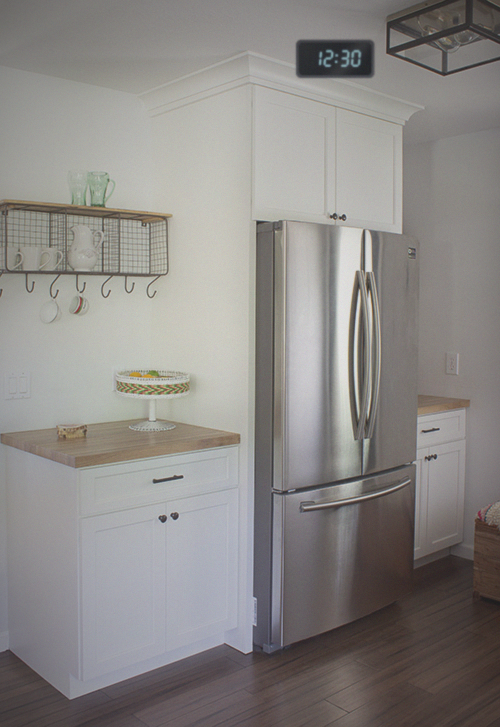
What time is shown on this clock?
12:30
